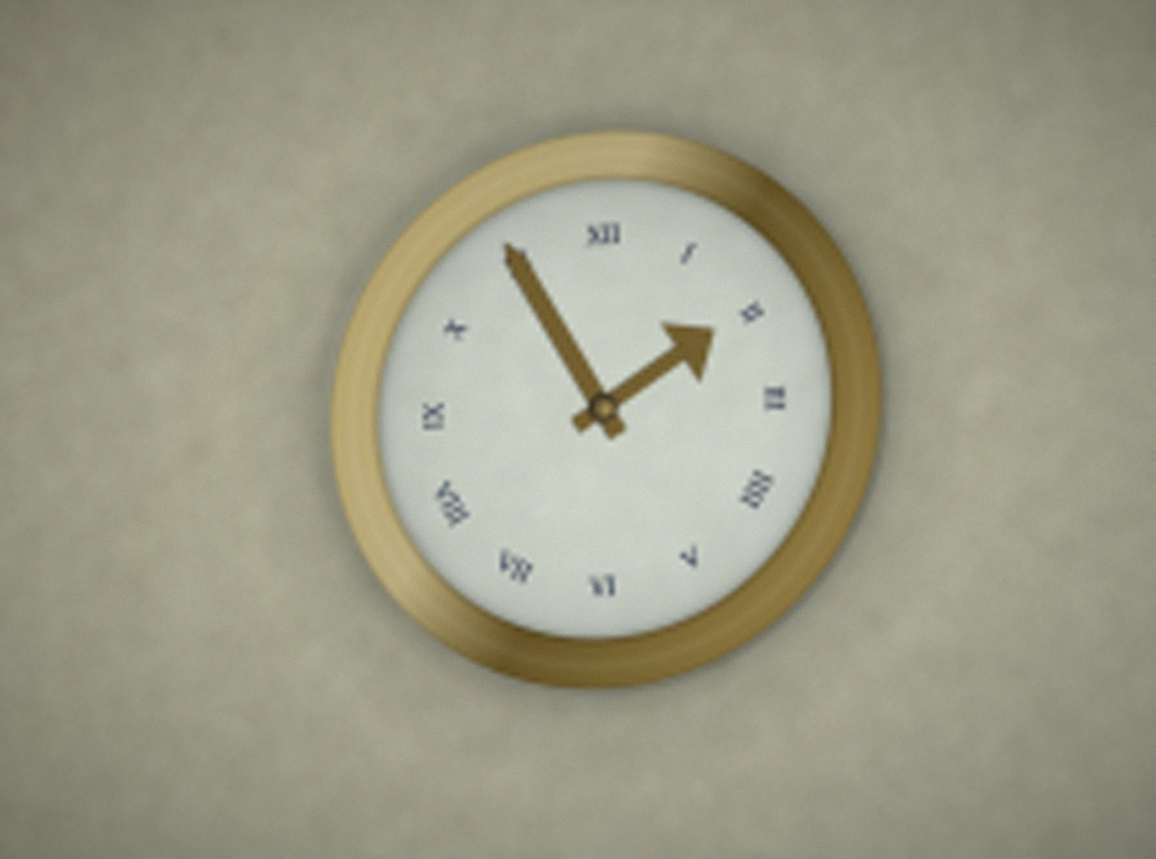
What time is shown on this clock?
1:55
